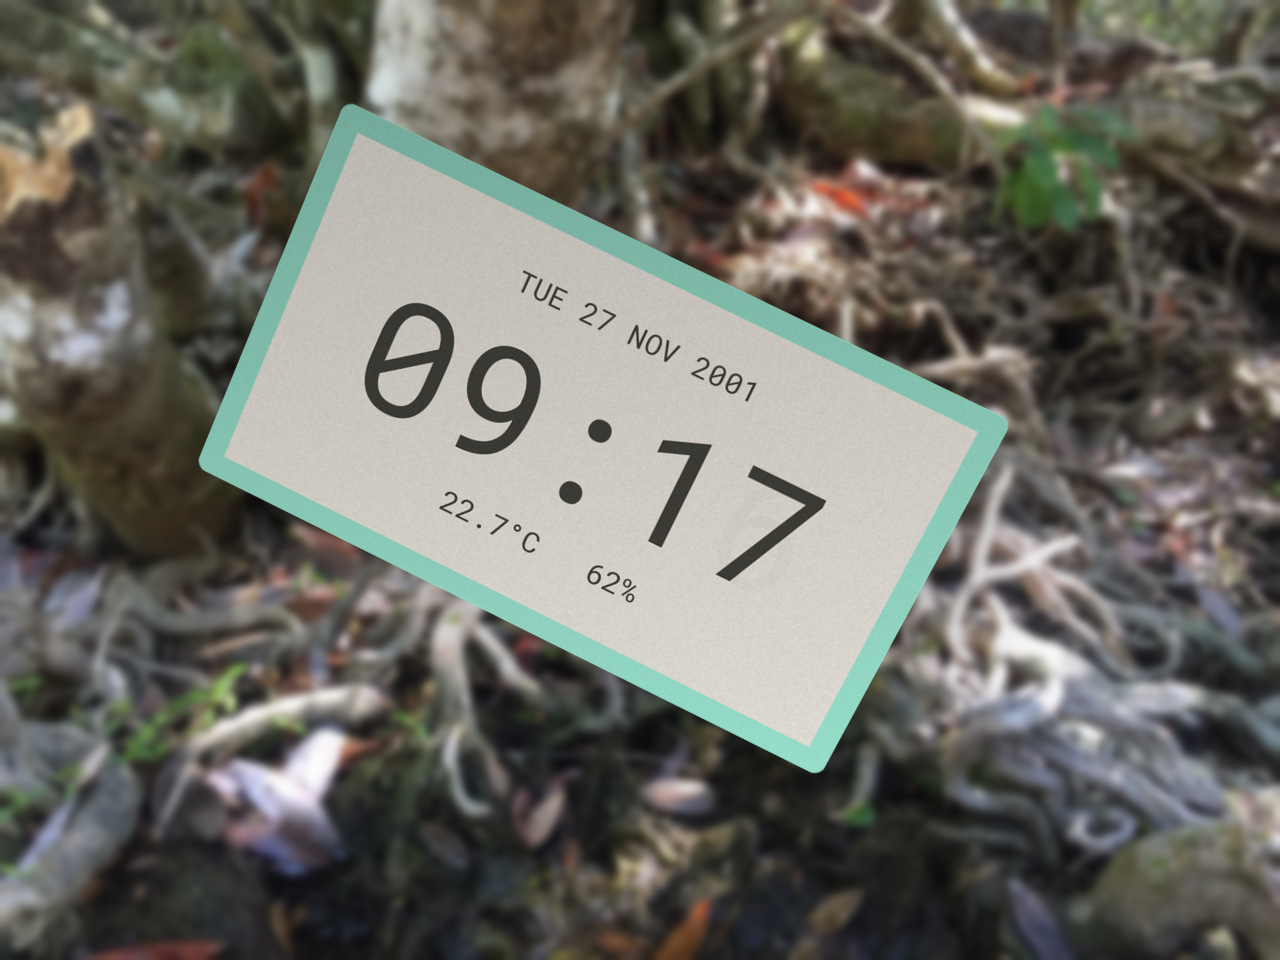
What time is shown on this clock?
9:17
